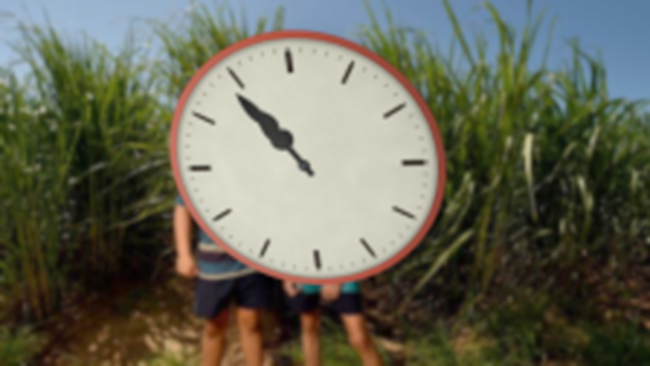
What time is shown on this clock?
10:54
